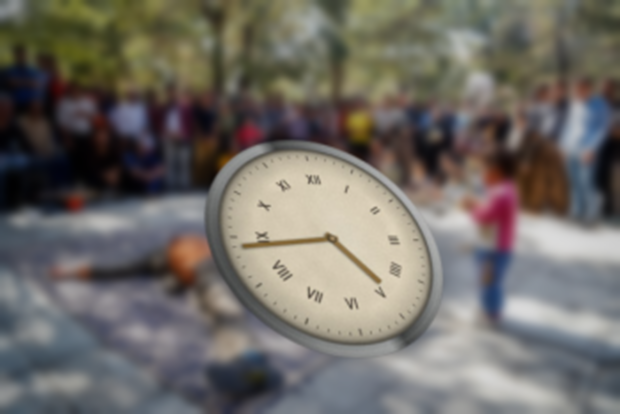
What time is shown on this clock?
4:44
